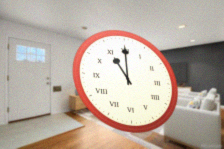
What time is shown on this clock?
11:00
